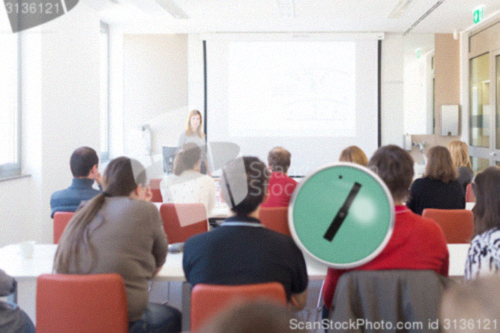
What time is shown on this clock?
7:05
